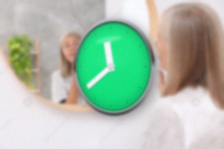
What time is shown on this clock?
11:39
